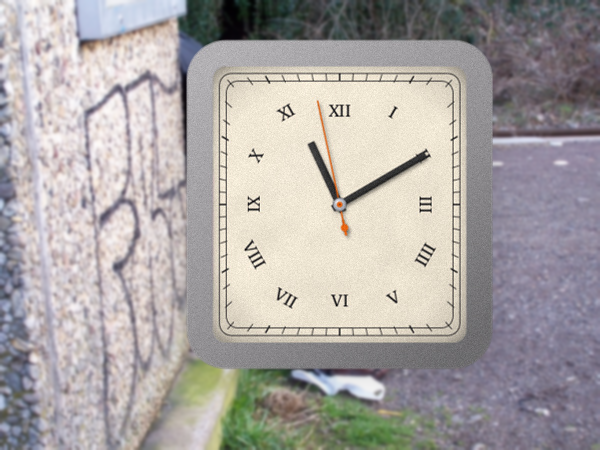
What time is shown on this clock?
11:09:58
